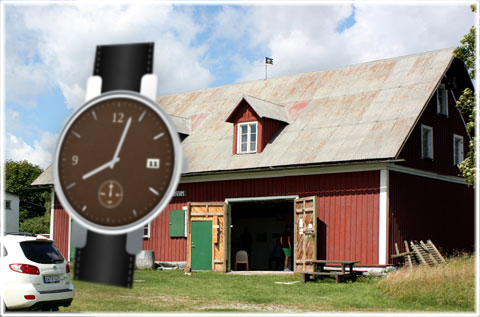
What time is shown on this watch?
8:03
